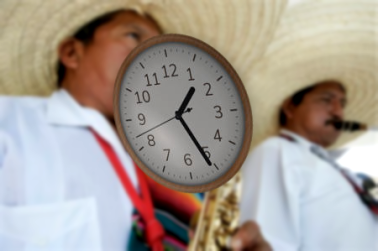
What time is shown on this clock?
1:25:42
